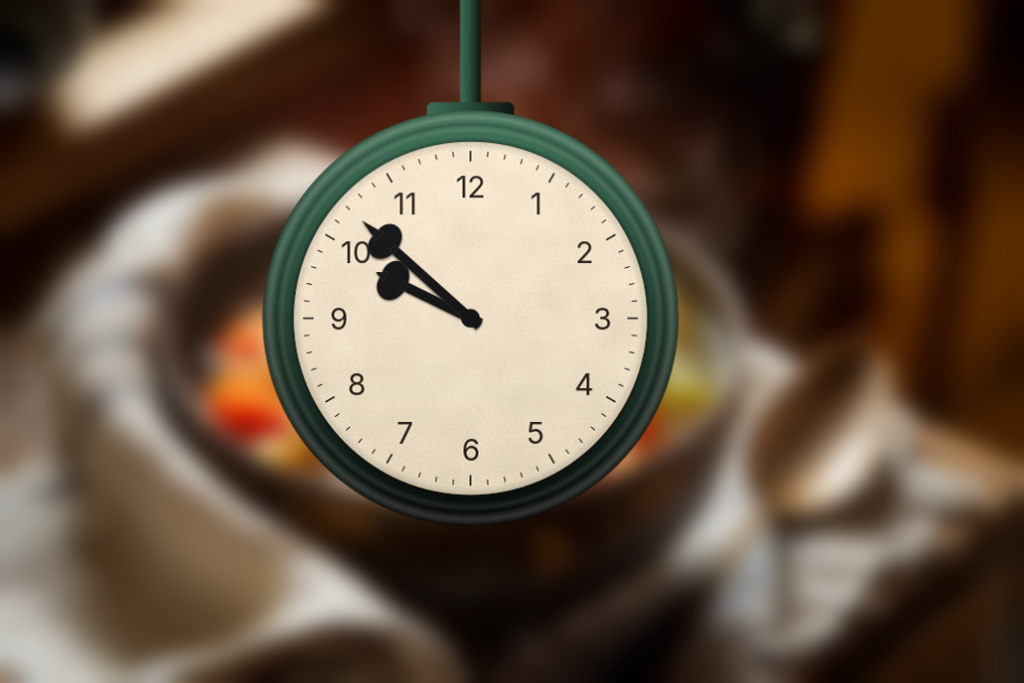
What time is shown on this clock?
9:52
